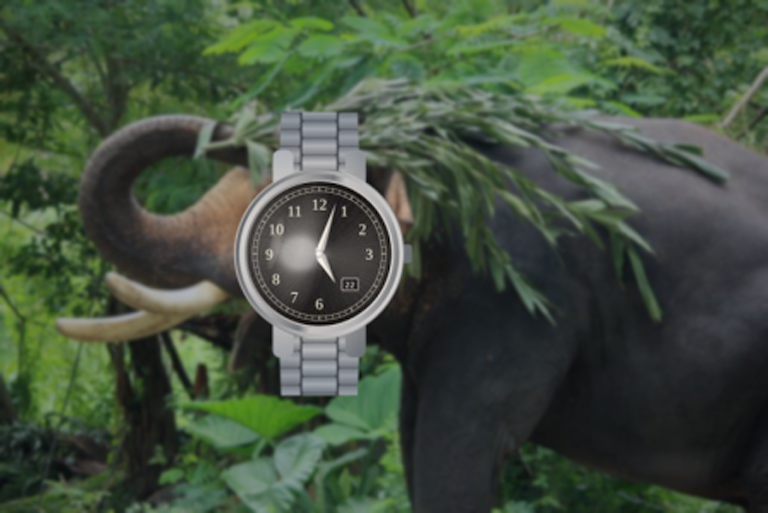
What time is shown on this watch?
5:03
